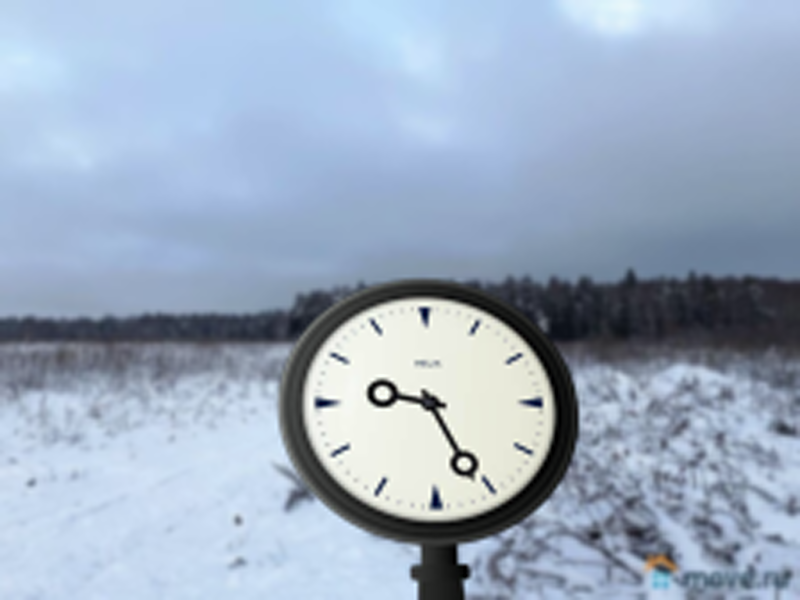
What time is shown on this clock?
9:26
